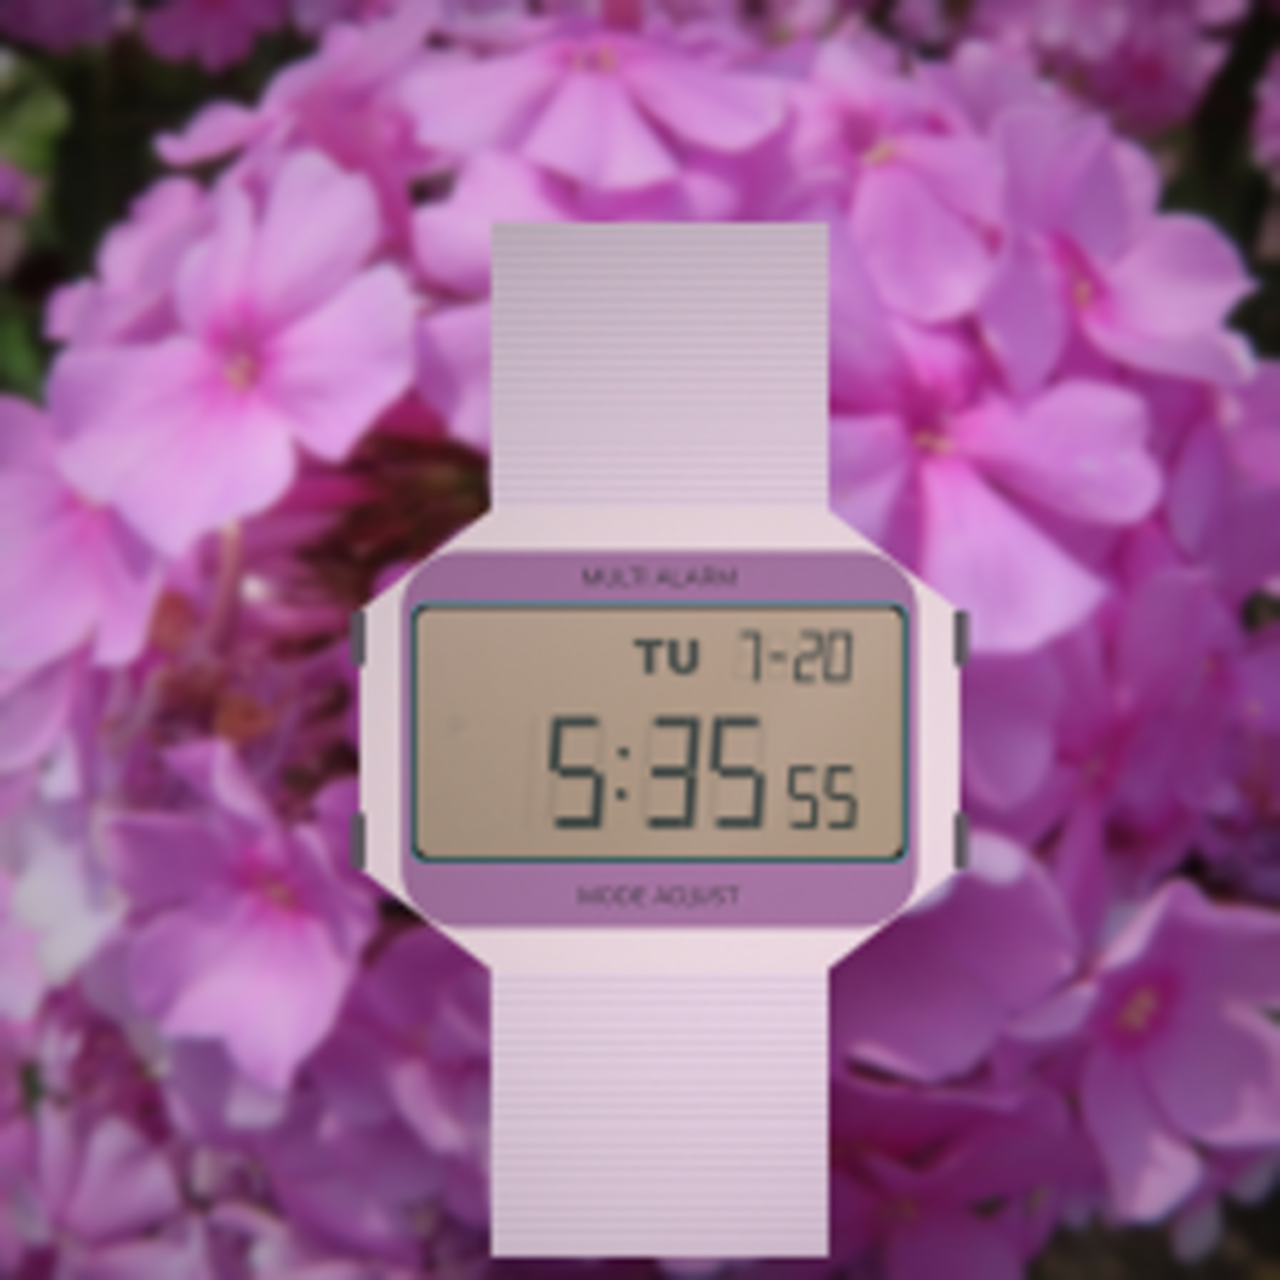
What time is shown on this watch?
5:35:55
